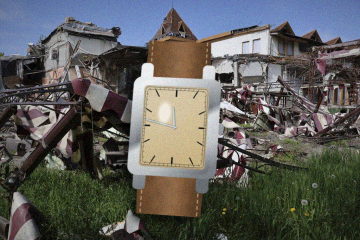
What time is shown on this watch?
11:47
